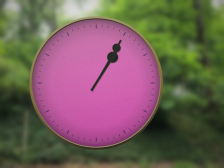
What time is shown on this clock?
1:05
